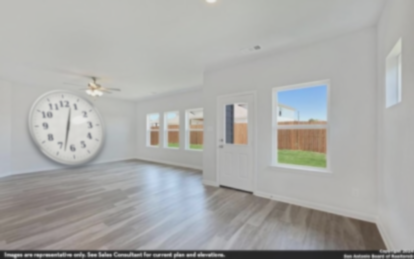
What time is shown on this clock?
12:33
